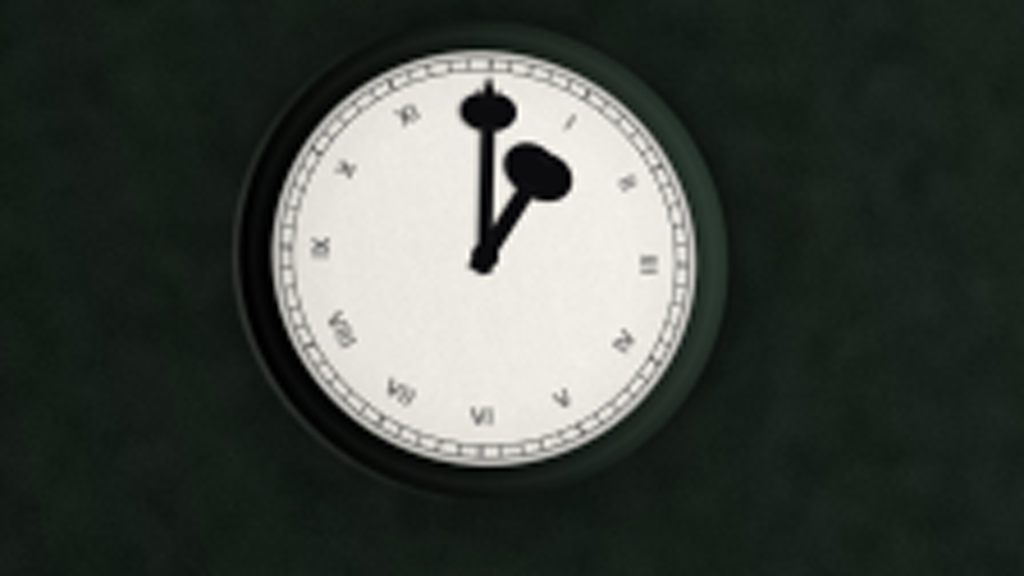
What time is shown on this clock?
1:00
